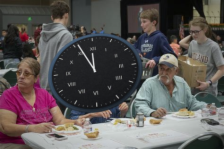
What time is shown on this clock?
11:56
